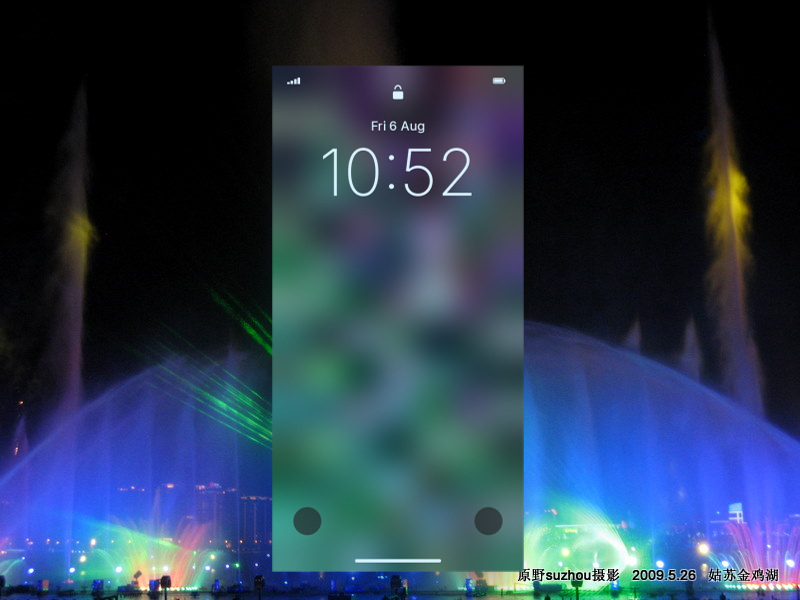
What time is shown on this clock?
10:52
